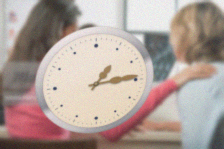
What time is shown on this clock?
1:14
